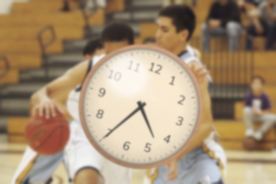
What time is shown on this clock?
4:35
